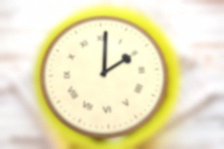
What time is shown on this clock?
2:01
